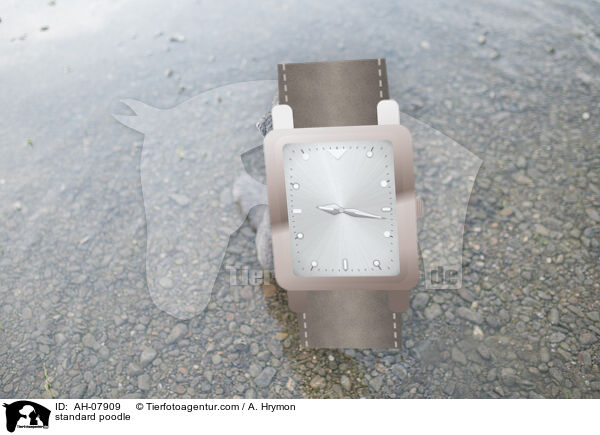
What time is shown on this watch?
9:17
